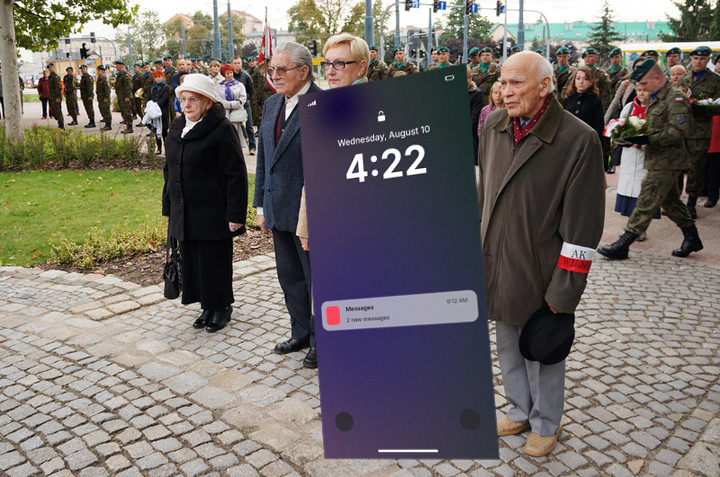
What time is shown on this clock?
4:22
